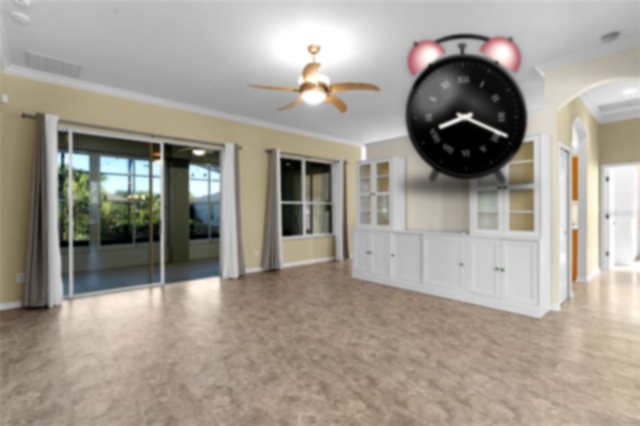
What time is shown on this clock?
8:19
